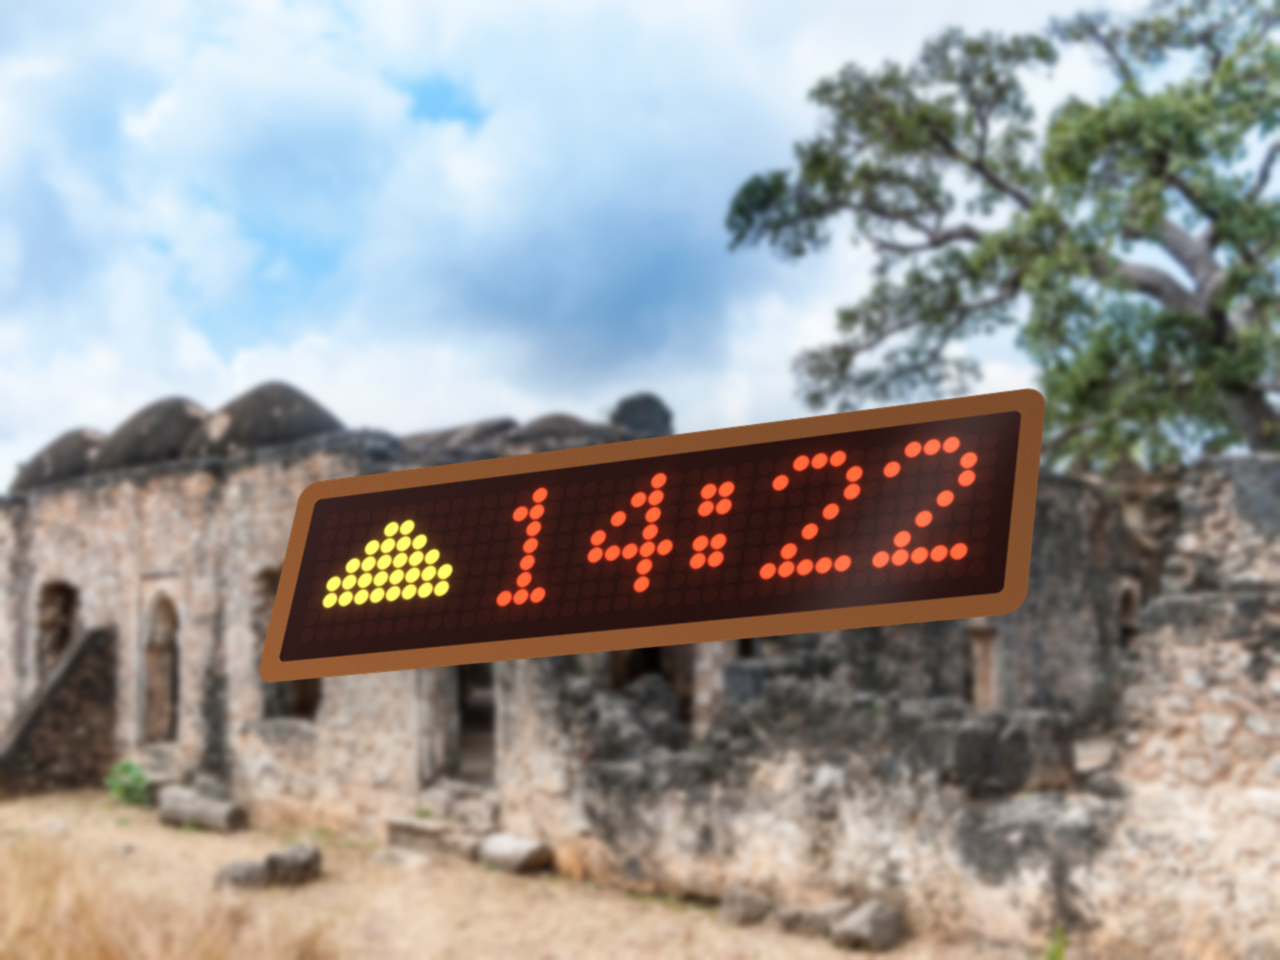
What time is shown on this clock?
14:22
